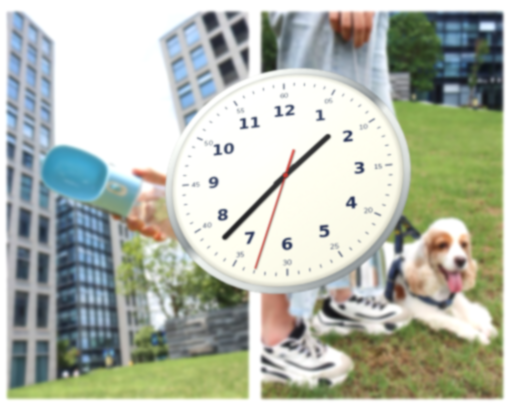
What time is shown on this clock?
1:37:33
